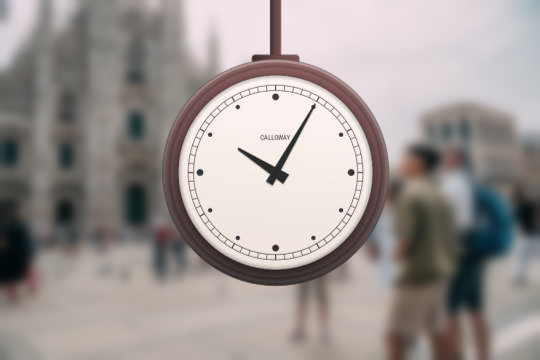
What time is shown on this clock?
10:05
